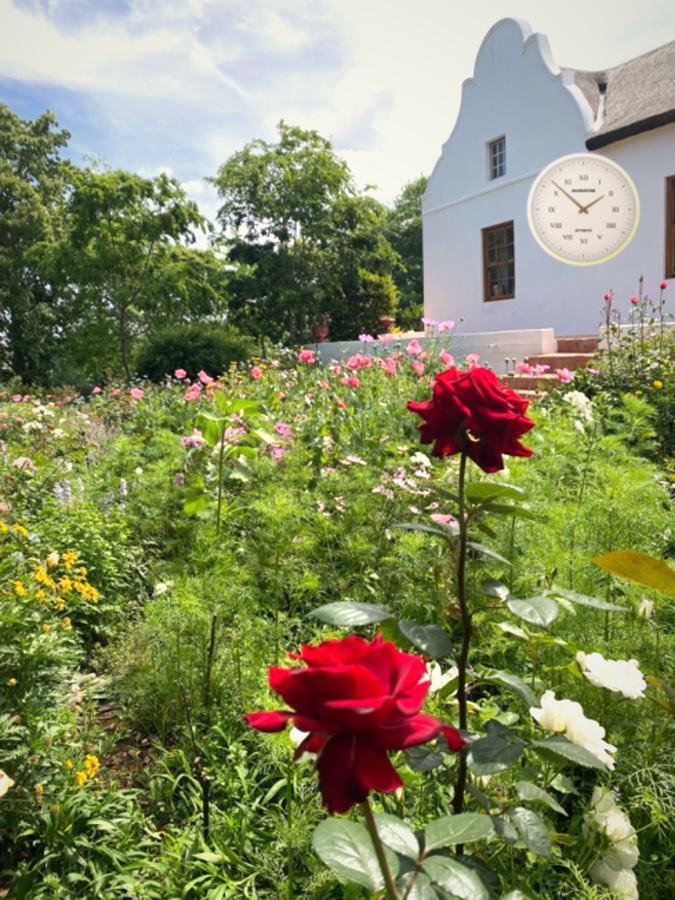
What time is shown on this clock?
1:52
